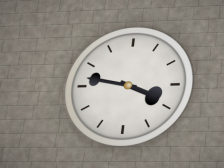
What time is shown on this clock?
3:47
